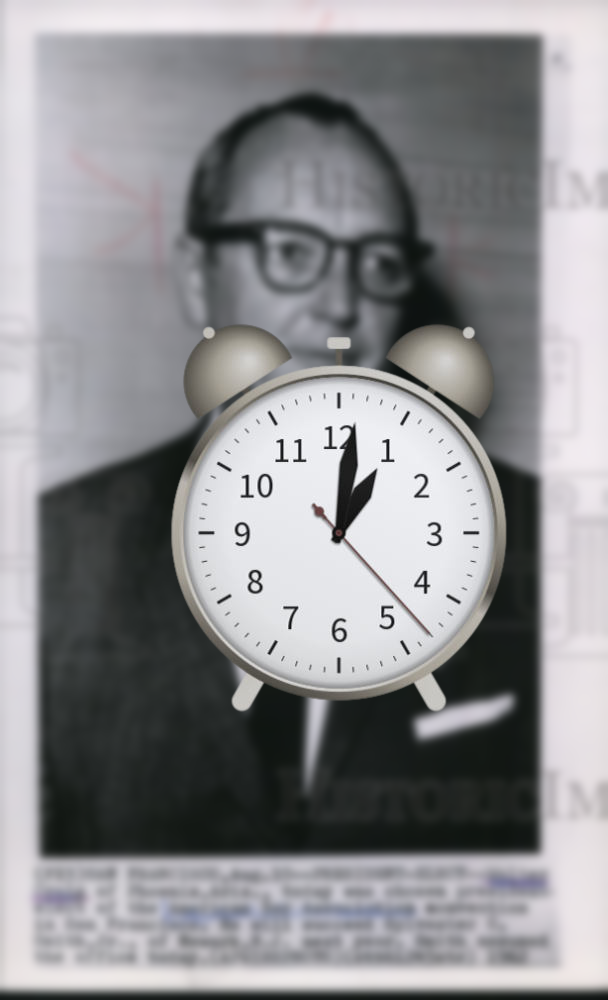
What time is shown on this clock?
1:01:23
